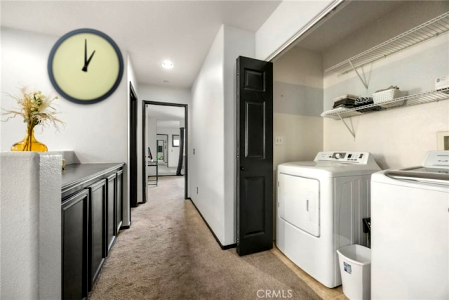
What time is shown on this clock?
1:00
